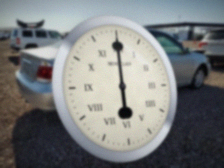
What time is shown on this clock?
6:00
